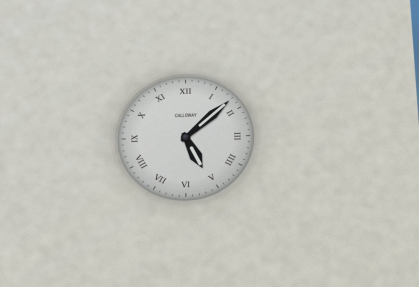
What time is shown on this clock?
5:08
